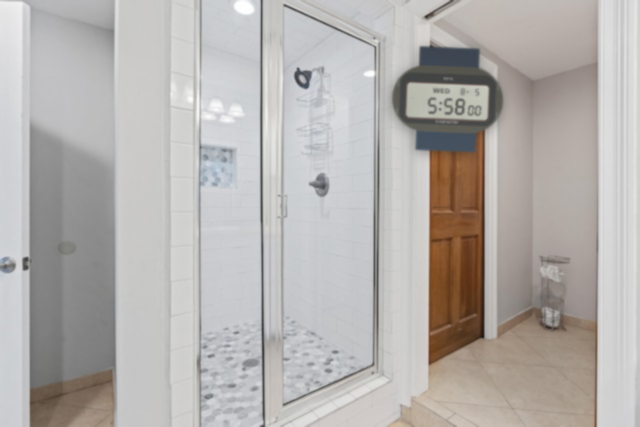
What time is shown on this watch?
5:58:00
